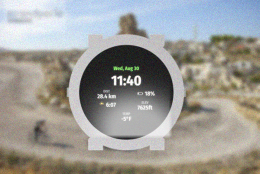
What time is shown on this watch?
11:40
